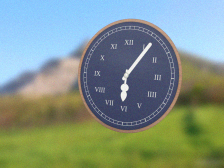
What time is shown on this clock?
6:06
